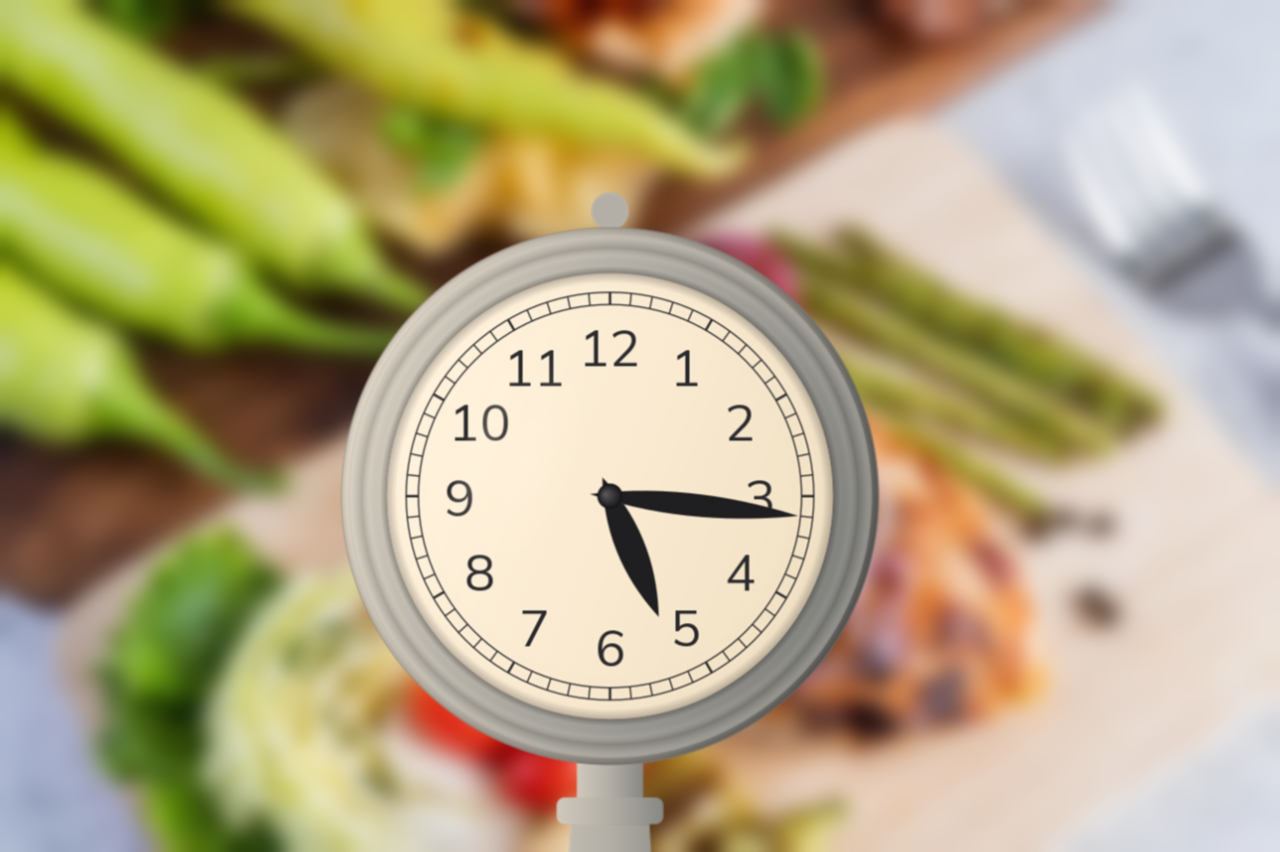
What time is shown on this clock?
5:16
